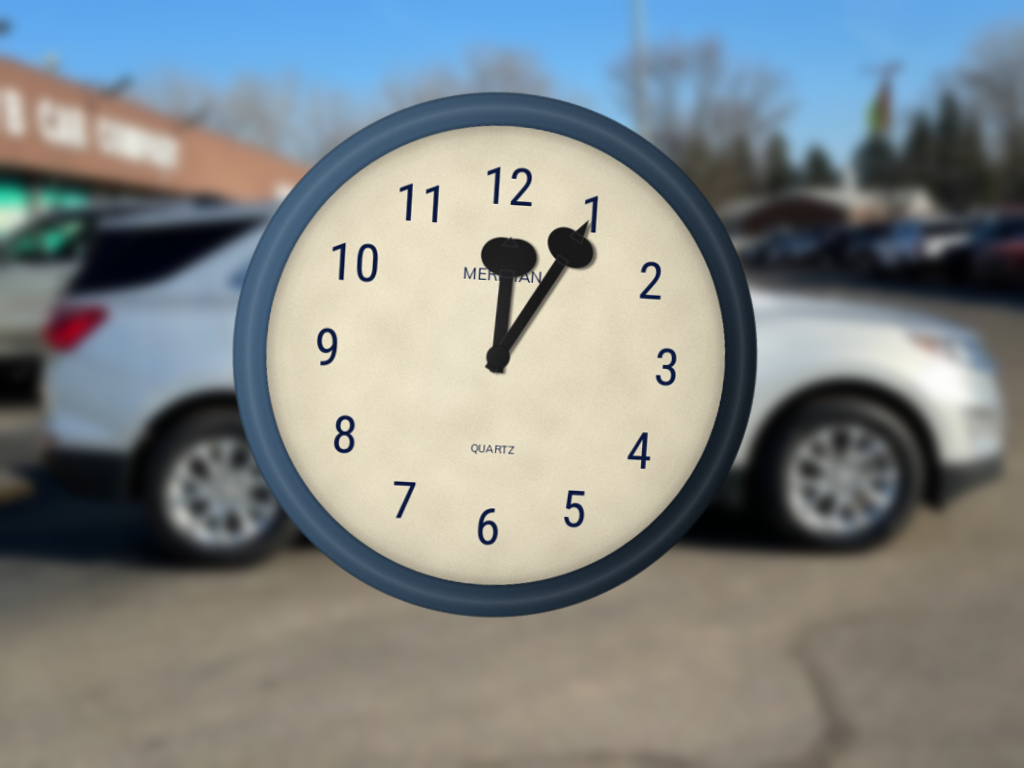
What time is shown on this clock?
12:05
